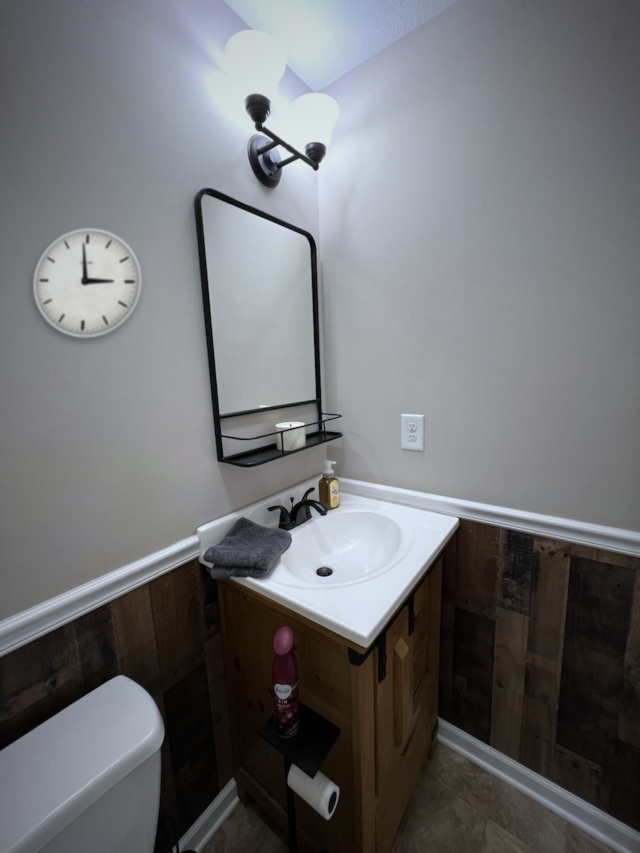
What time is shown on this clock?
2:59
